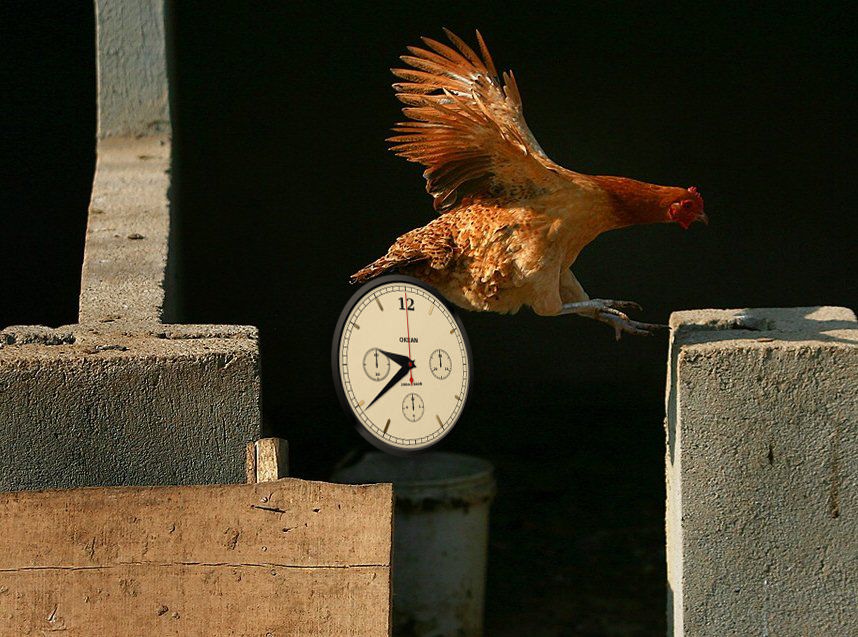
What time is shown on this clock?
9:39
